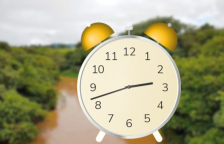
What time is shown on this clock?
2:42
